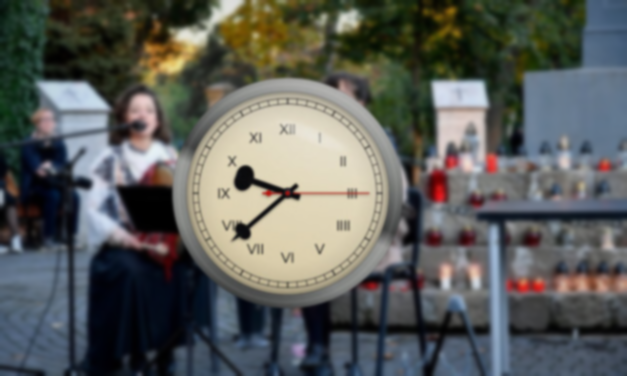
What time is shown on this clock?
9:38:15
